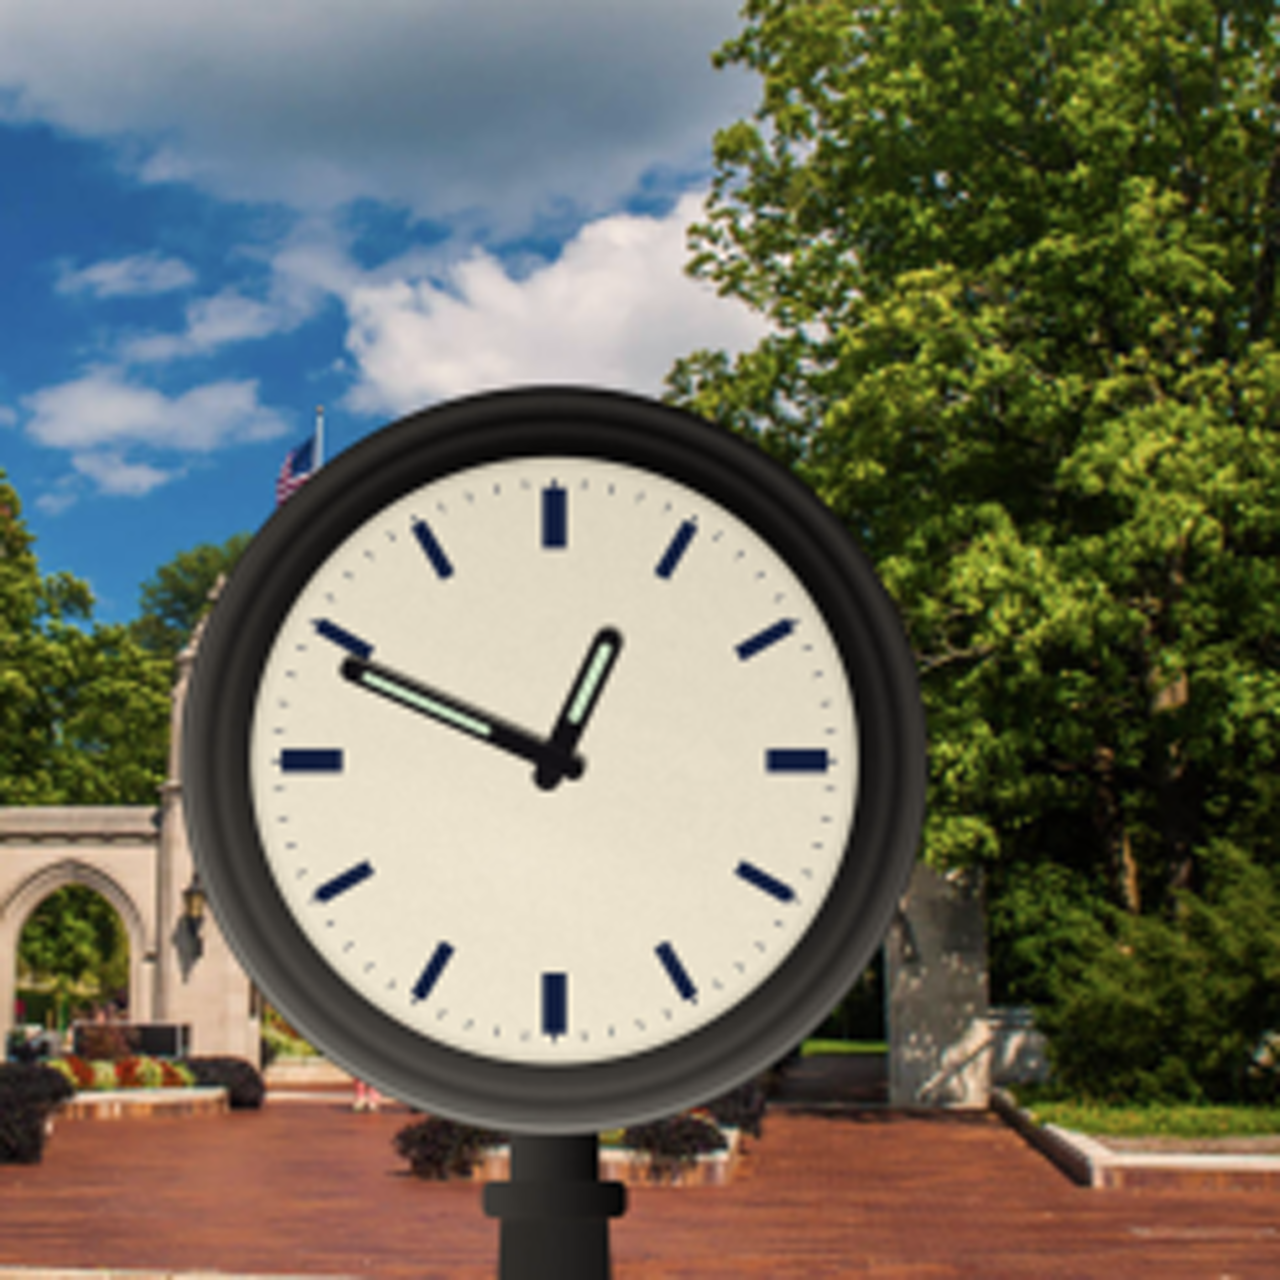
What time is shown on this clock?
12:49
